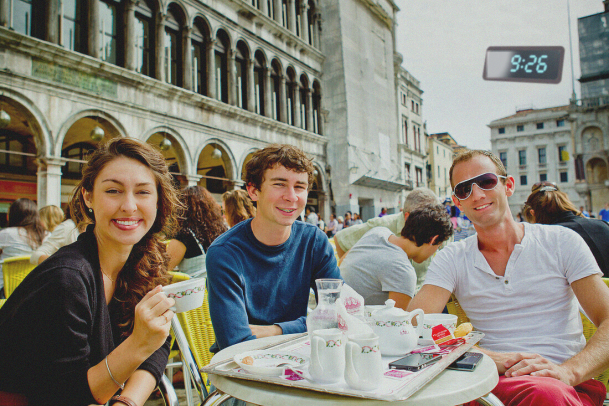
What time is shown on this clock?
9:26
